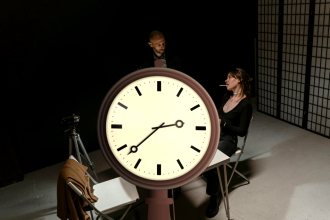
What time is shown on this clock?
2:38
